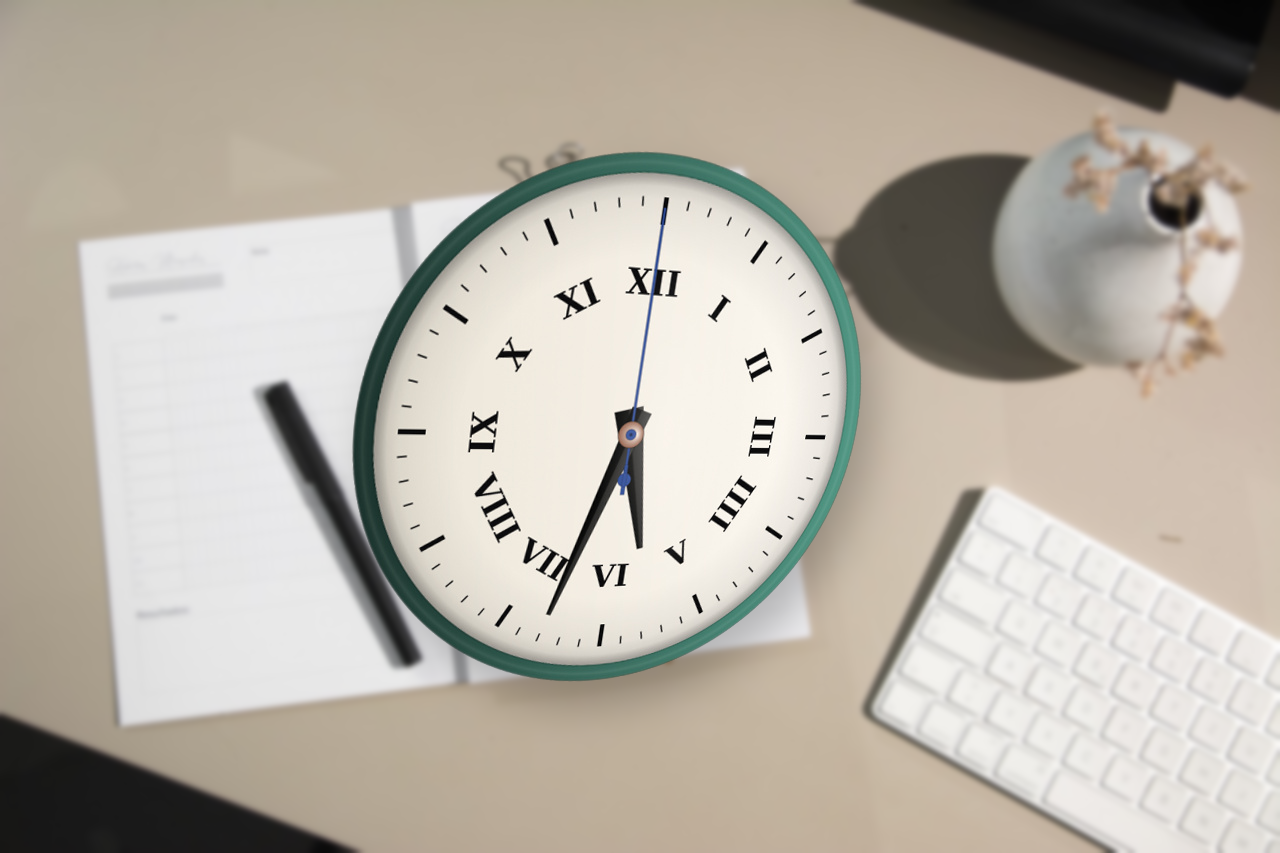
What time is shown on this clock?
5:33:00
